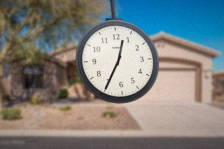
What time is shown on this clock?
12:35
